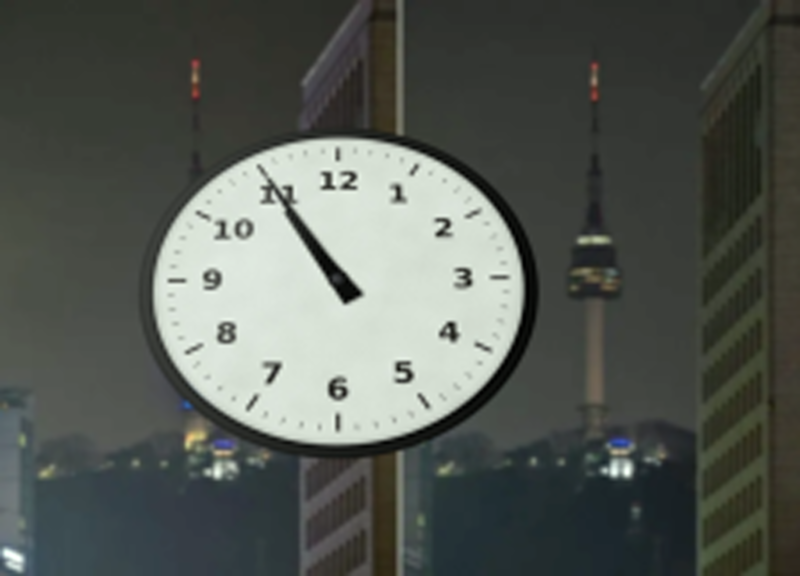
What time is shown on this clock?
10:55
